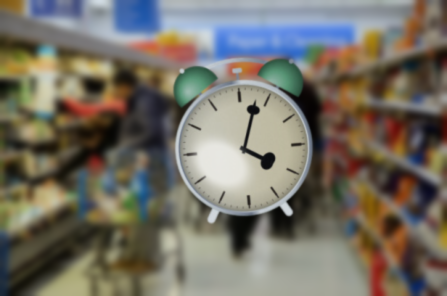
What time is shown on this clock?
4:03
